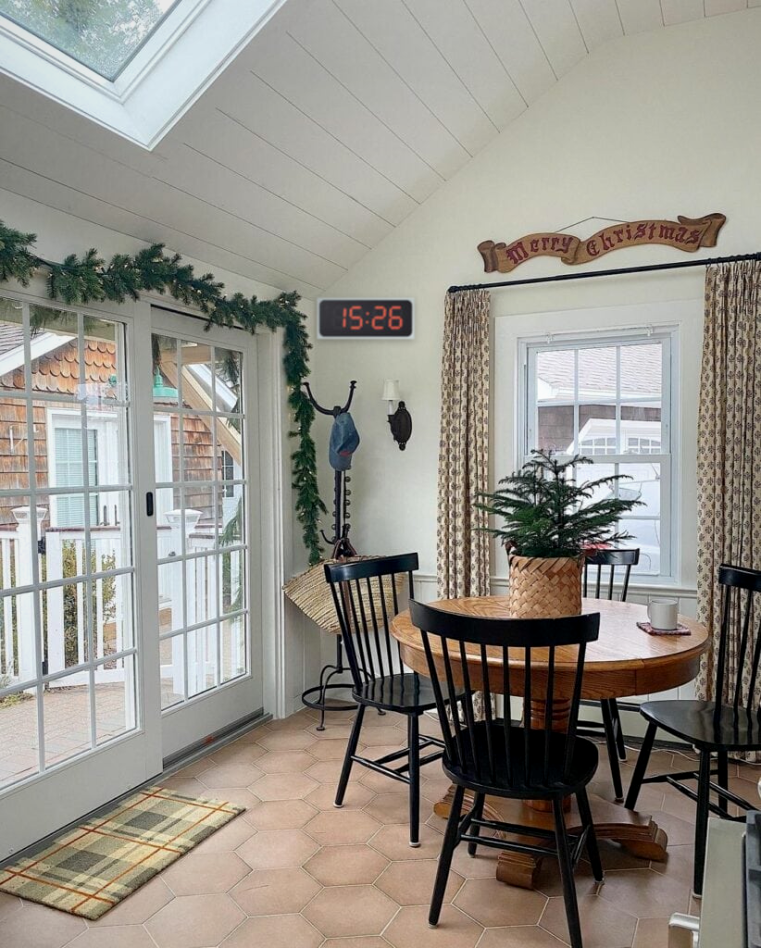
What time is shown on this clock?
15:26
